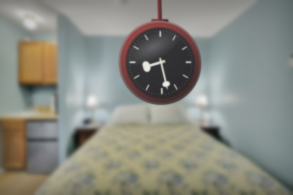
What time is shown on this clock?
8:28
